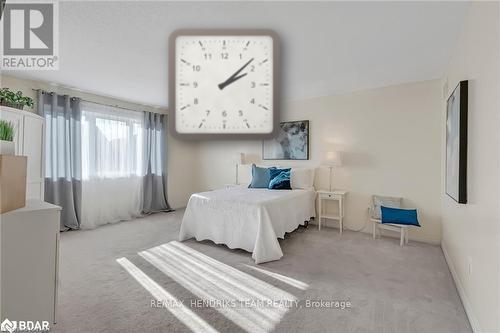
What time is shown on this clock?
2:08
